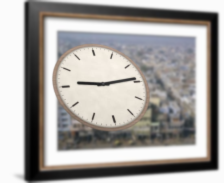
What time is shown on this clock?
9:14
